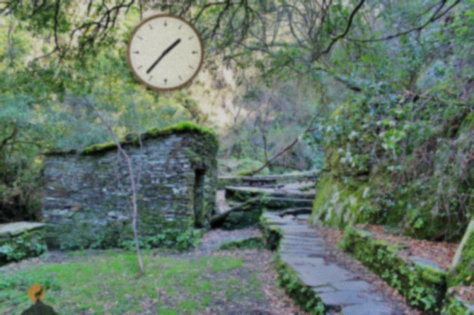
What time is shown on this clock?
1:37
